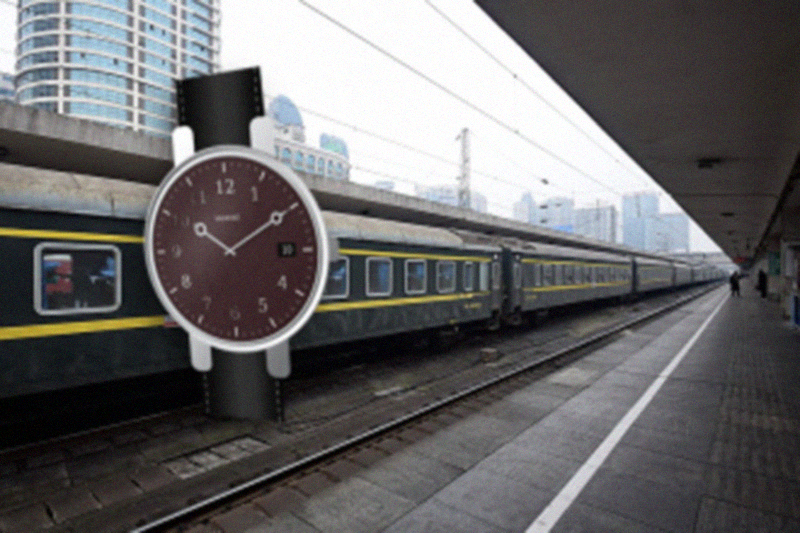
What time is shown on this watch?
10:10
